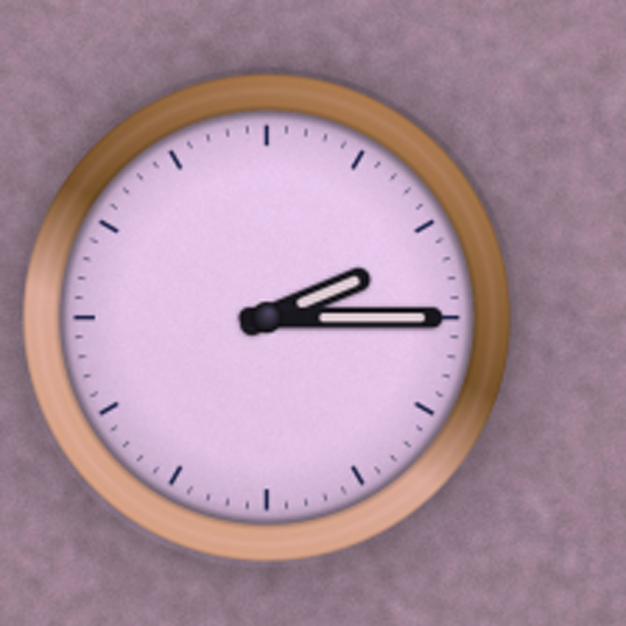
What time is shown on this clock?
2:15
